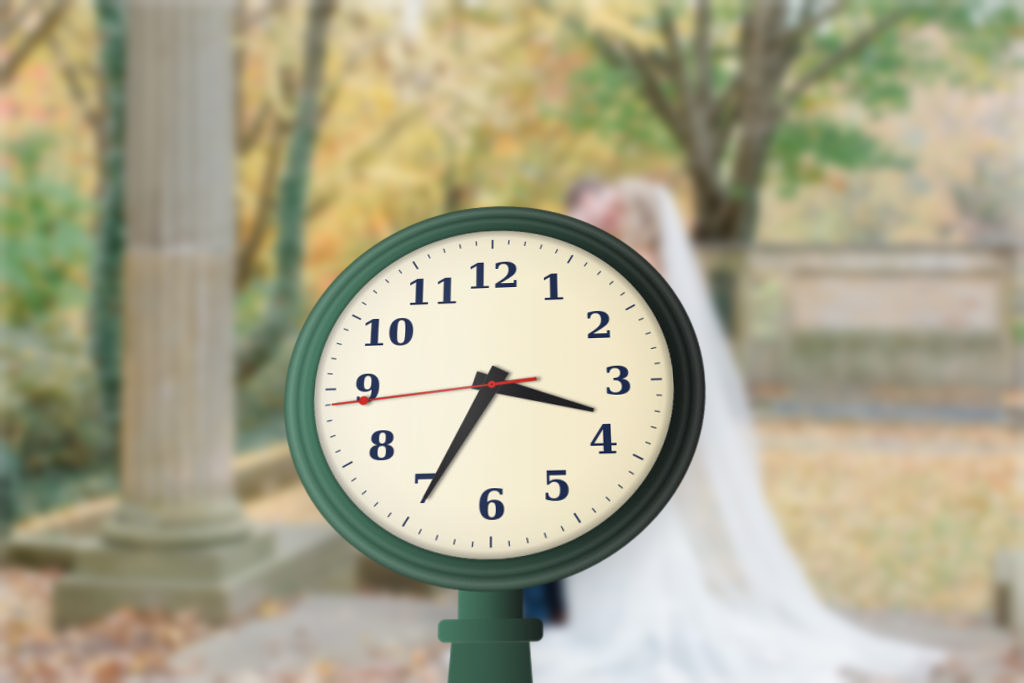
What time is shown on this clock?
3:34:44
